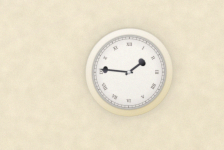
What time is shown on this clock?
1:46
